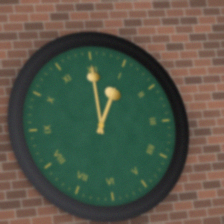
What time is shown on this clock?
1:00
